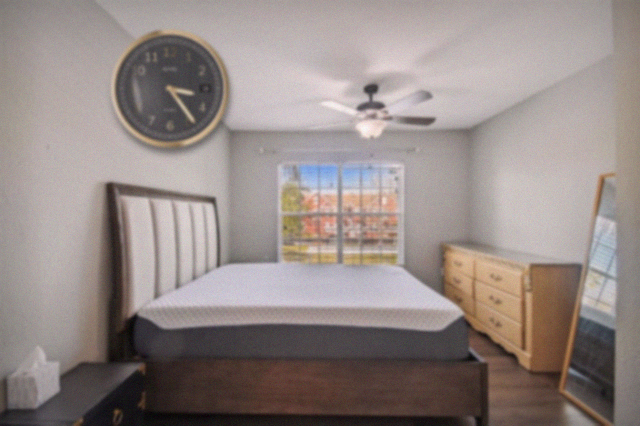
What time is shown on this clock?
3:24
